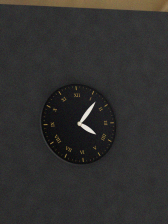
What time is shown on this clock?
4:07
